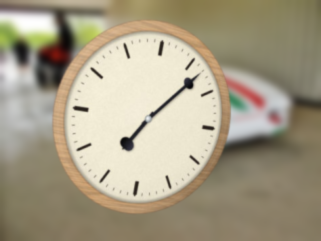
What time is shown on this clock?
7:07
